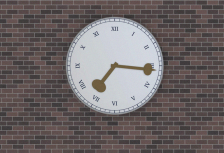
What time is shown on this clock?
7:16
